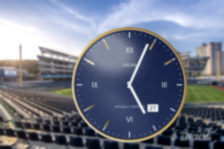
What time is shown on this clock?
5:04
